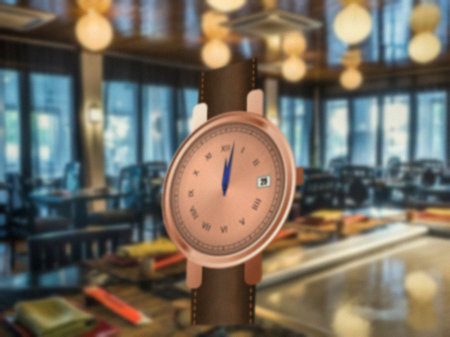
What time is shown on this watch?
12:02
